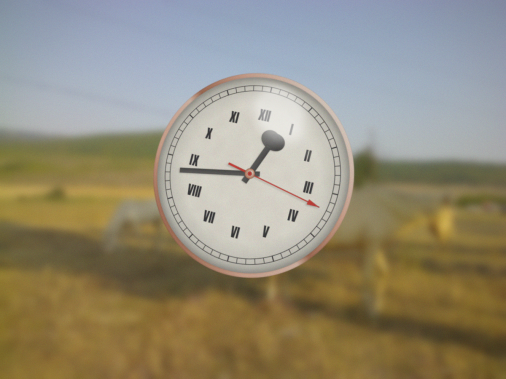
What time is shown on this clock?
12:43:17
